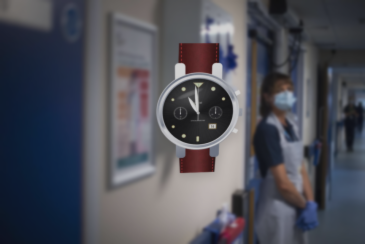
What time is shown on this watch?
10:59
